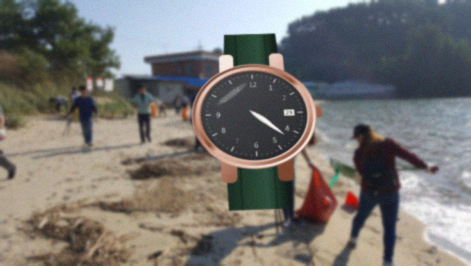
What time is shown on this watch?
4:22
